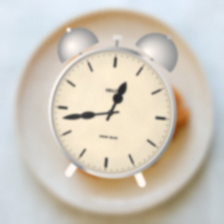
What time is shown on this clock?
12:43
